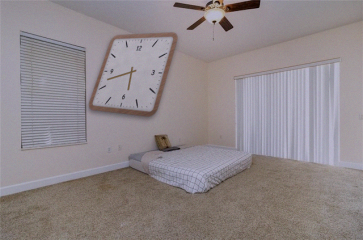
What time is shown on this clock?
5:42
